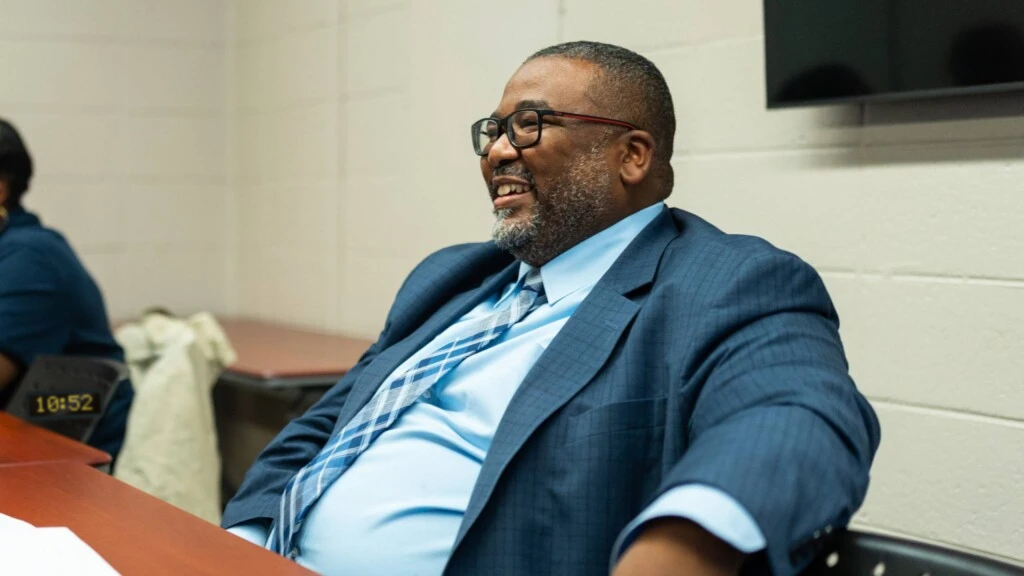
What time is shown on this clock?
10:52
